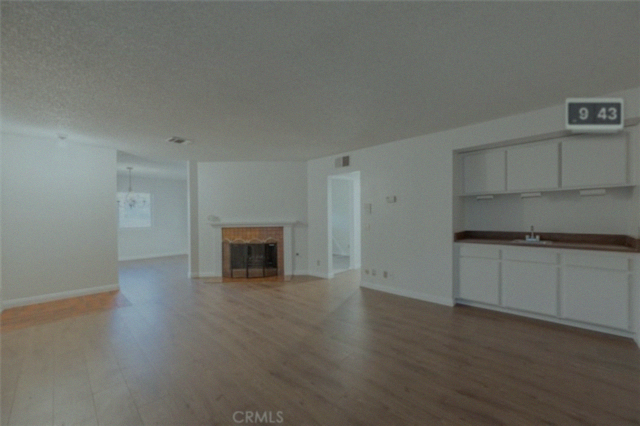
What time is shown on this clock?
9:43
